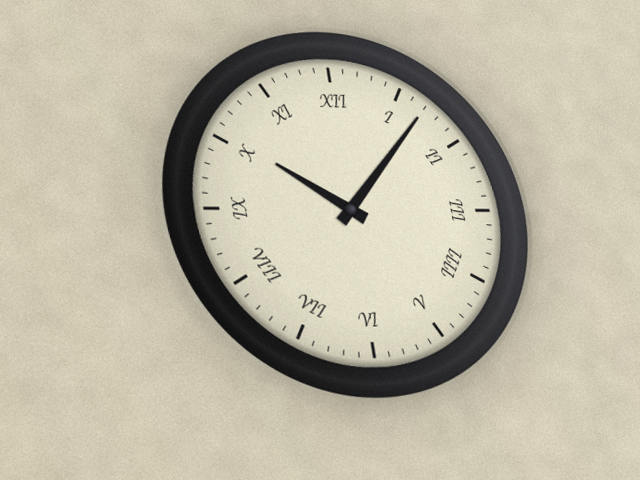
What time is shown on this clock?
10:07
